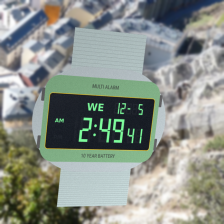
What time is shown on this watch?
2:49:41
